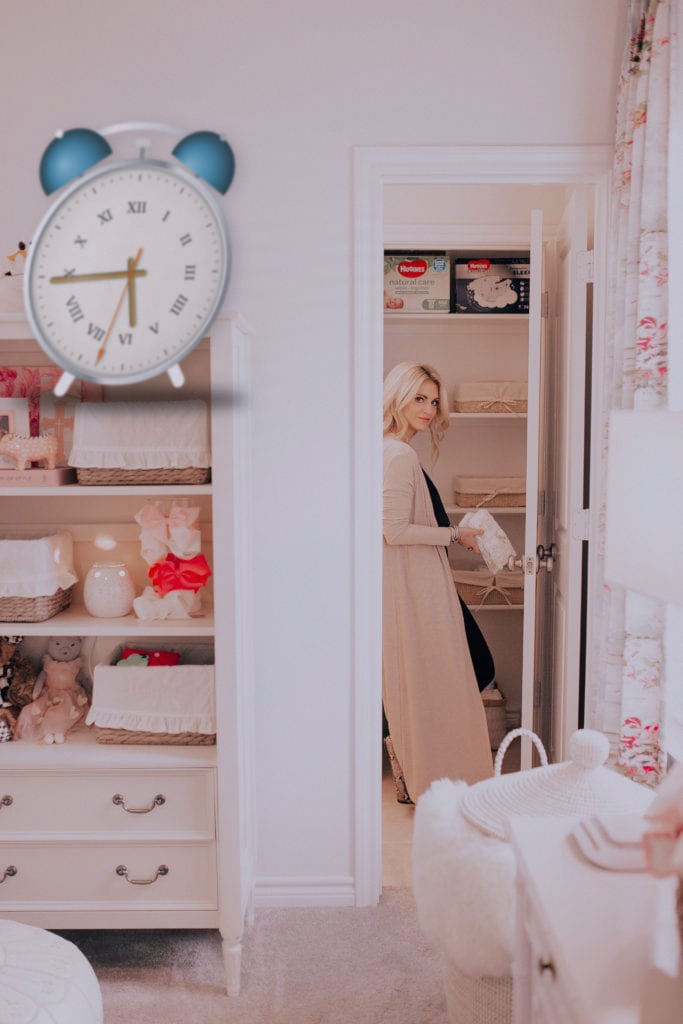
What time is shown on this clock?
5:44:33
